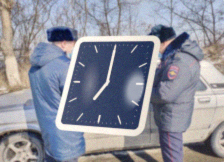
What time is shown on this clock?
7:00
